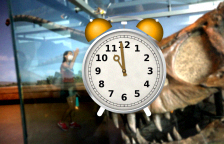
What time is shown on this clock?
10:59
